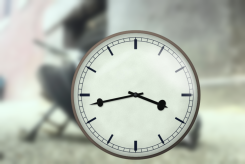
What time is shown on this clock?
3:43
